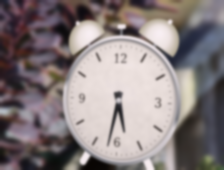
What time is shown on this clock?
5:32
